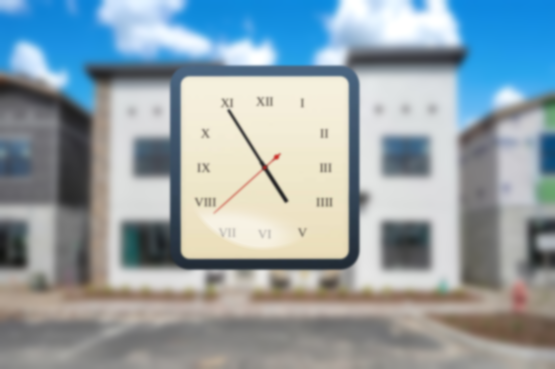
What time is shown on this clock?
4:54:38
